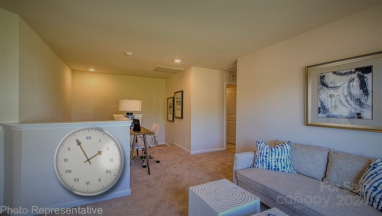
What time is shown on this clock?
1:55
